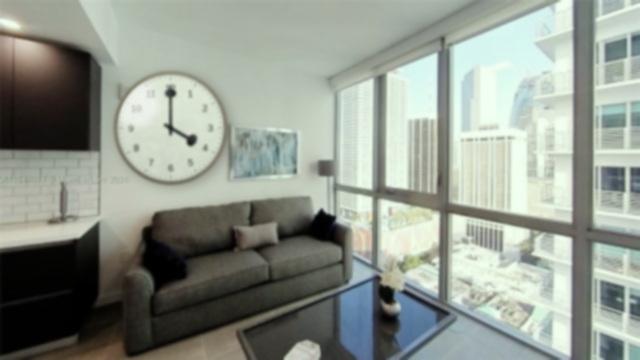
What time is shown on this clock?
4:00
